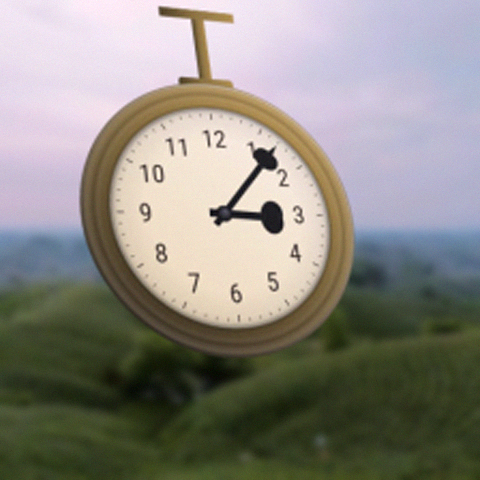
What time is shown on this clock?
3:07
